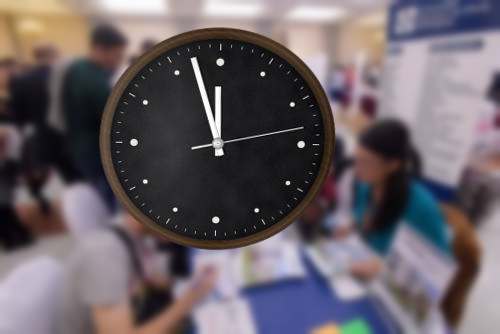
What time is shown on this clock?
11:57:13
